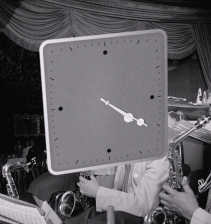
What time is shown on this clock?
4:21
